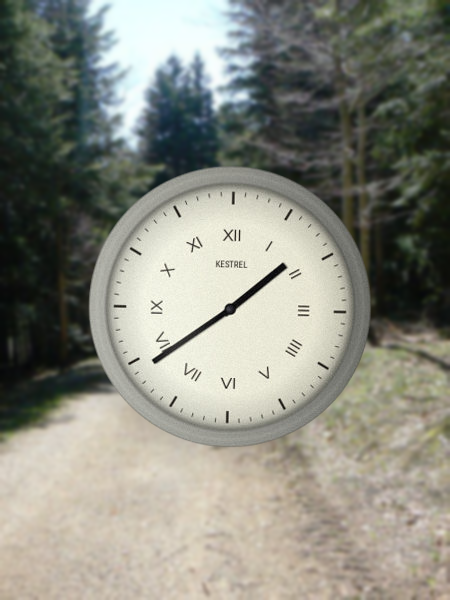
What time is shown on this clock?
1:39
